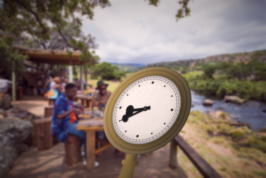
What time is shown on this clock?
8:40
